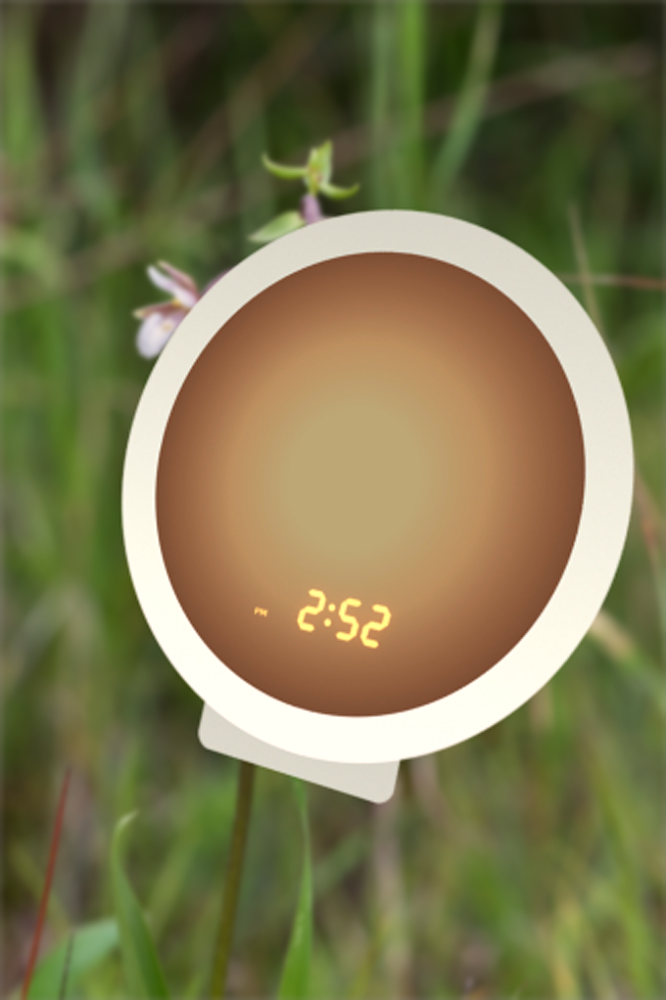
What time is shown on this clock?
2:52
